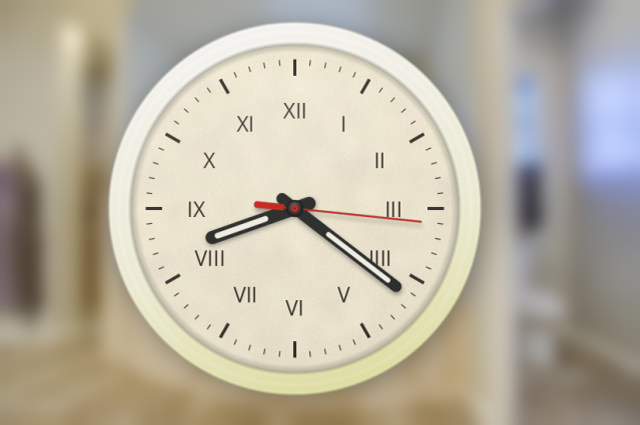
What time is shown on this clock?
8:21:16
